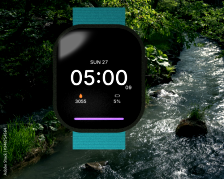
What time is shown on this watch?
5:00
